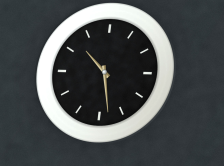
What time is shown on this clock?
10:28
